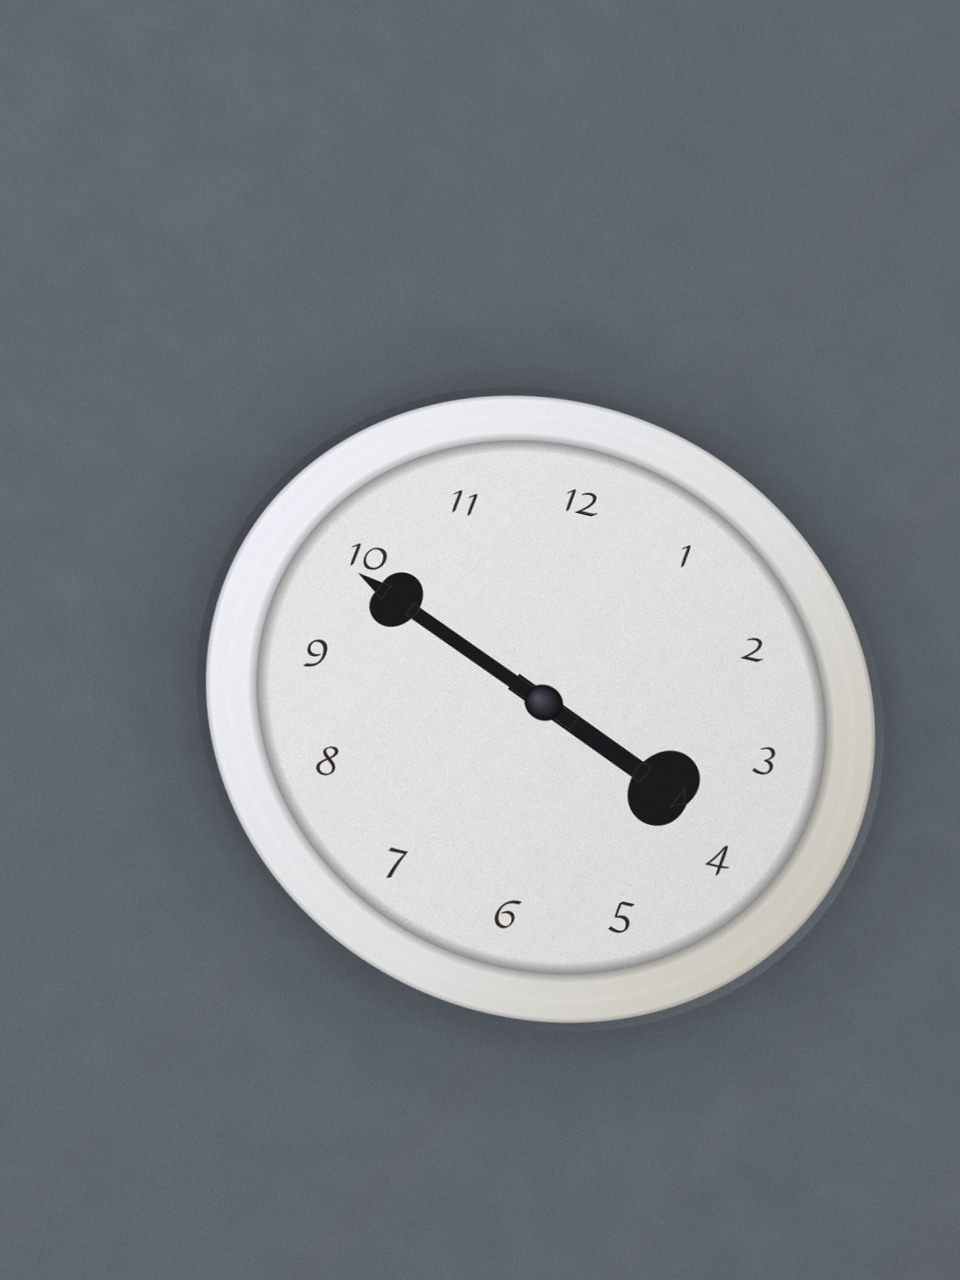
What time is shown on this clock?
3:49
